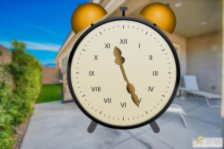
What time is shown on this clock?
11:26
